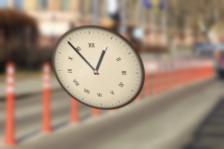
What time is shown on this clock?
12:54
